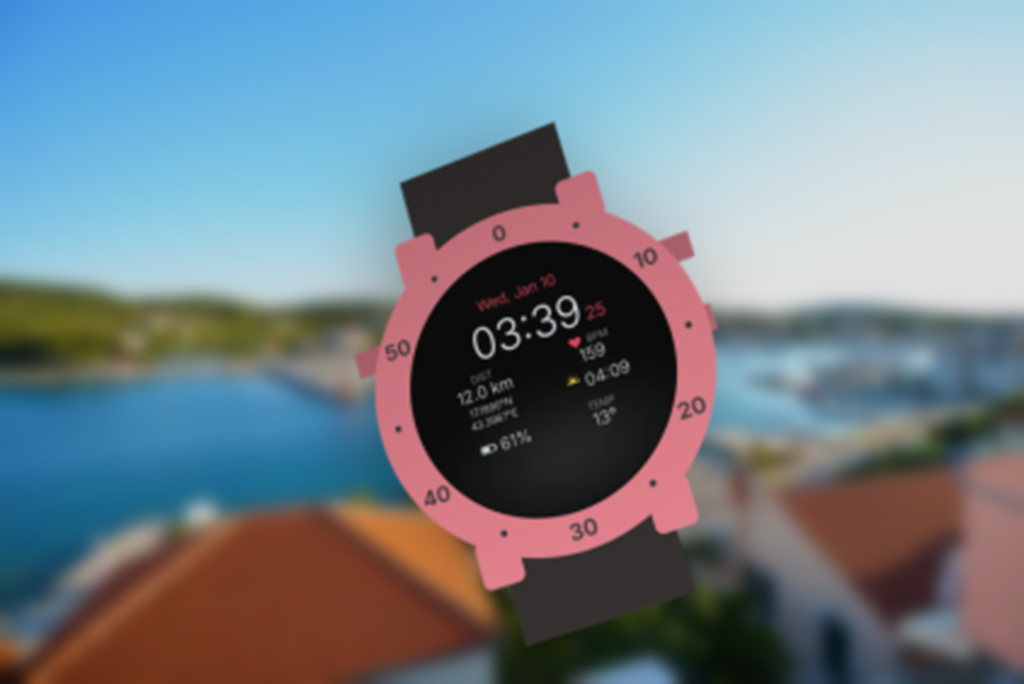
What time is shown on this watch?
3:39
